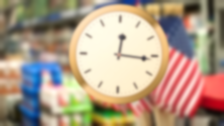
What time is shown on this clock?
12:16
